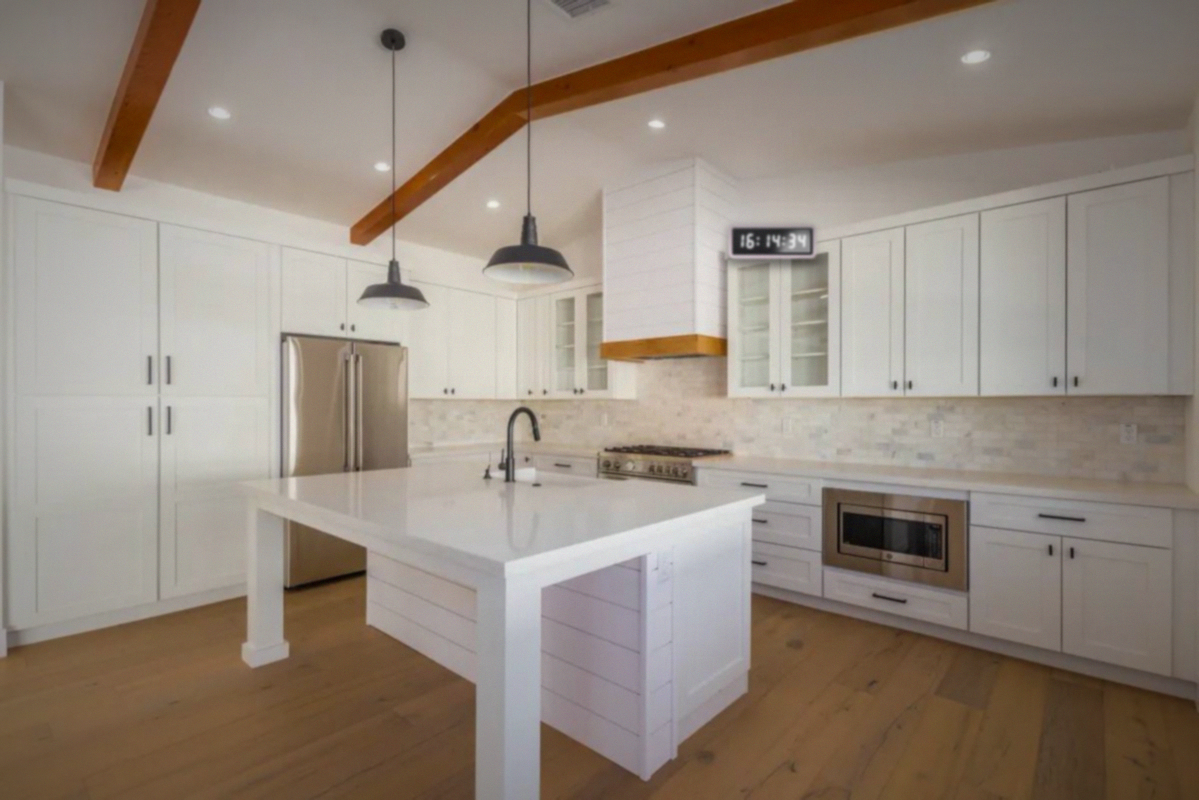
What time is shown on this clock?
16:14:34
